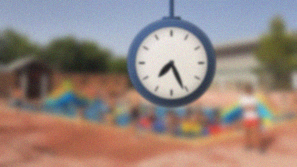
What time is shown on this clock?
7:26
